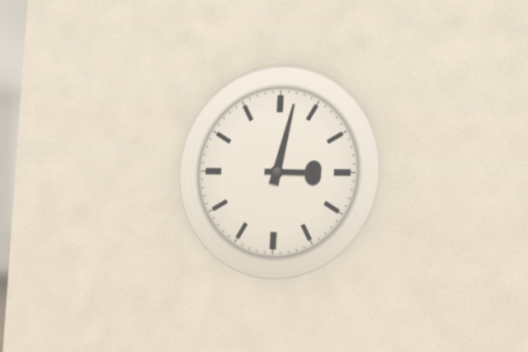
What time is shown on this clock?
3:02
